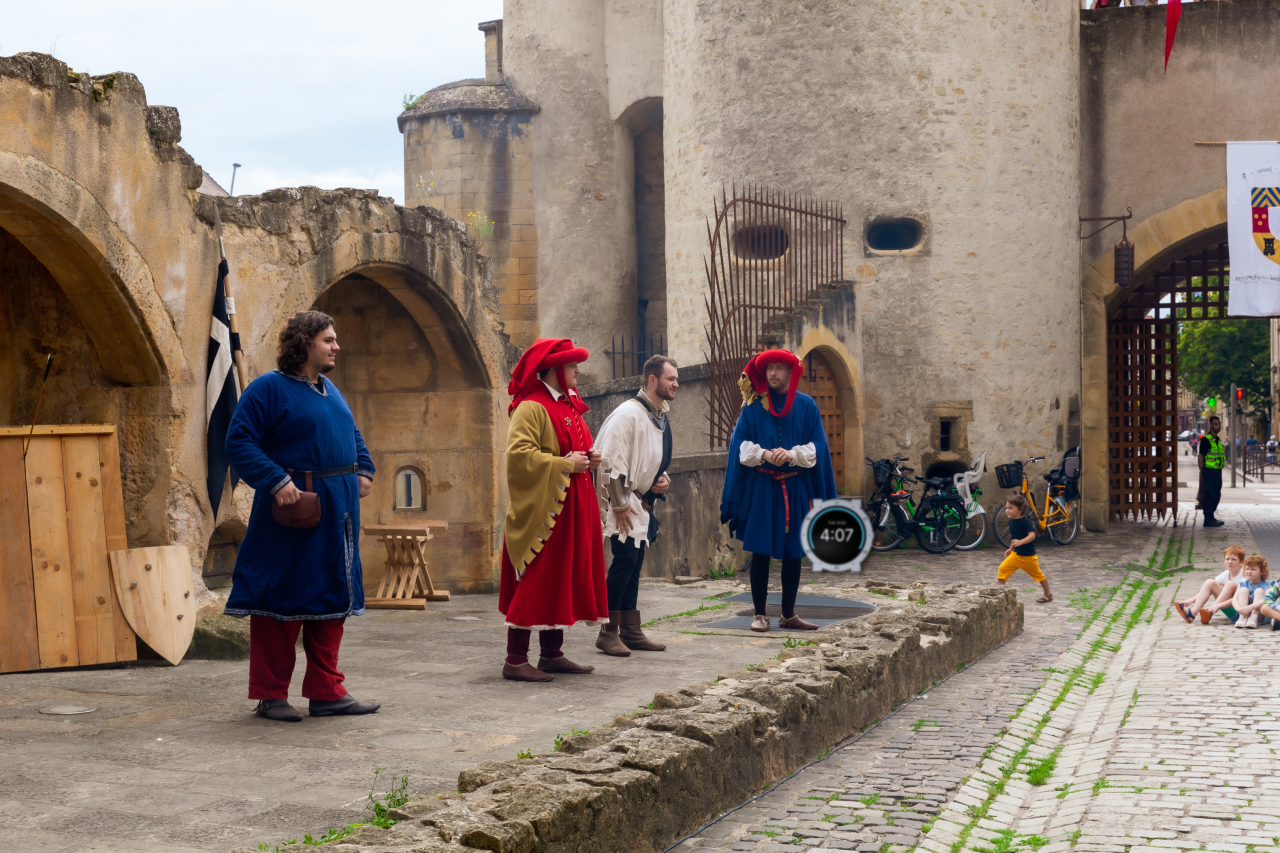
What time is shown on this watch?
4:07
